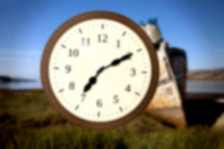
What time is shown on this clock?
7:10
